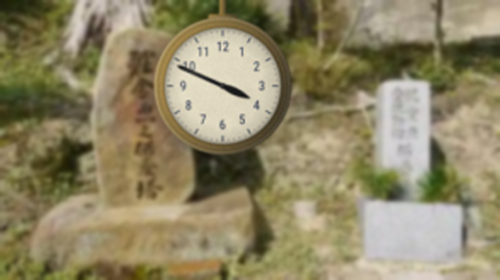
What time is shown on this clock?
3:49
